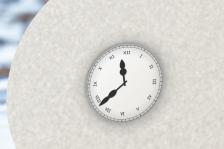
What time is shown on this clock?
11:38
